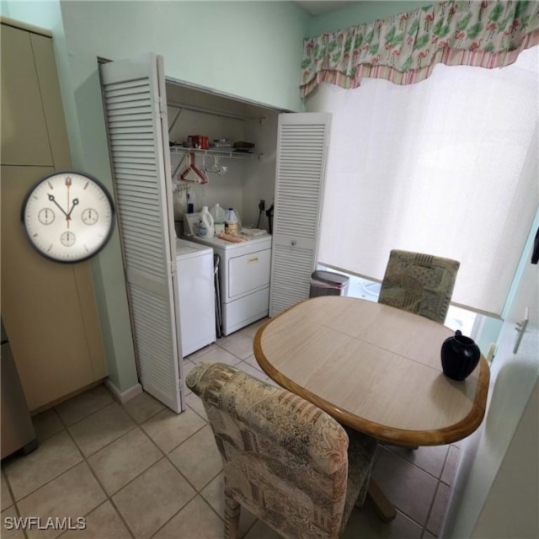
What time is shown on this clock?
12:53
